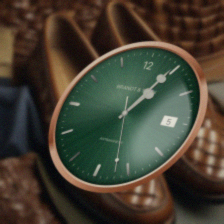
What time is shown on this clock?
1:04:27
